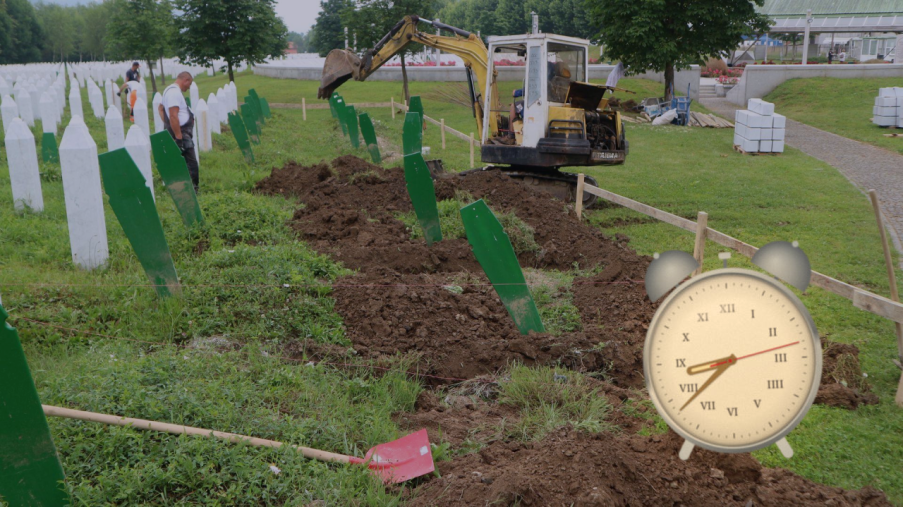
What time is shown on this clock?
8:38:13
